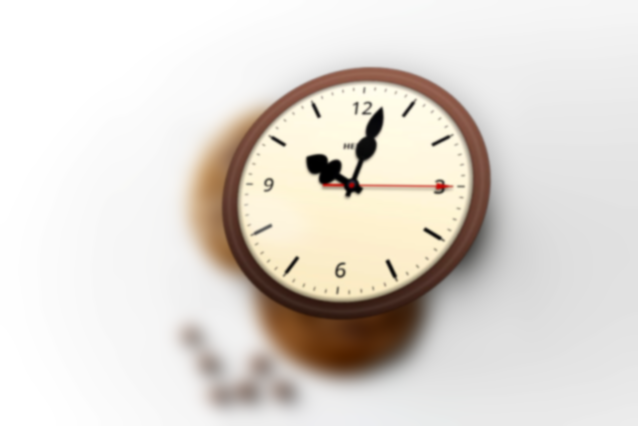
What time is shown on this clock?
10:02:15
